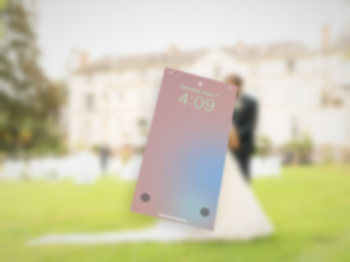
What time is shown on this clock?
4:09
